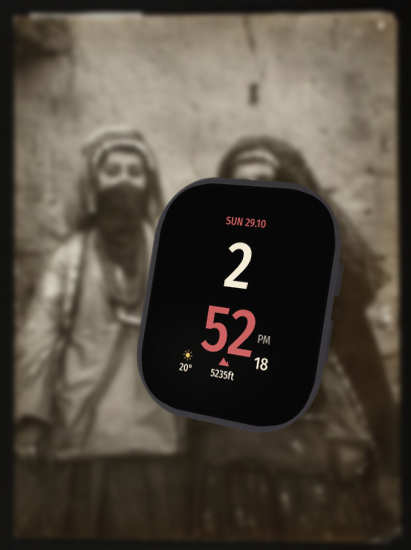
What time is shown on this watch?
2:52:18
